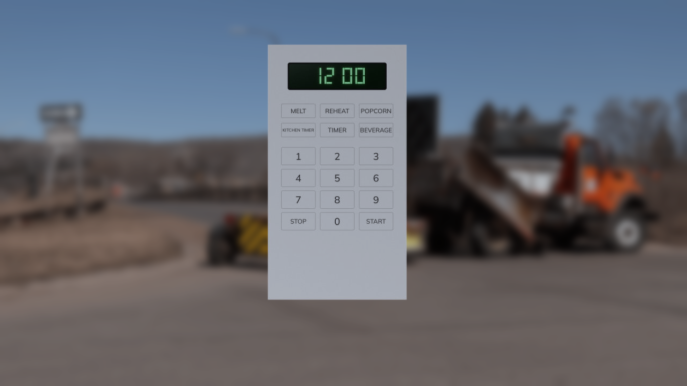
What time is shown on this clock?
12:00
